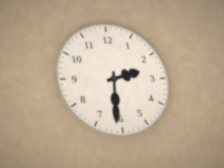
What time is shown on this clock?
2:31
